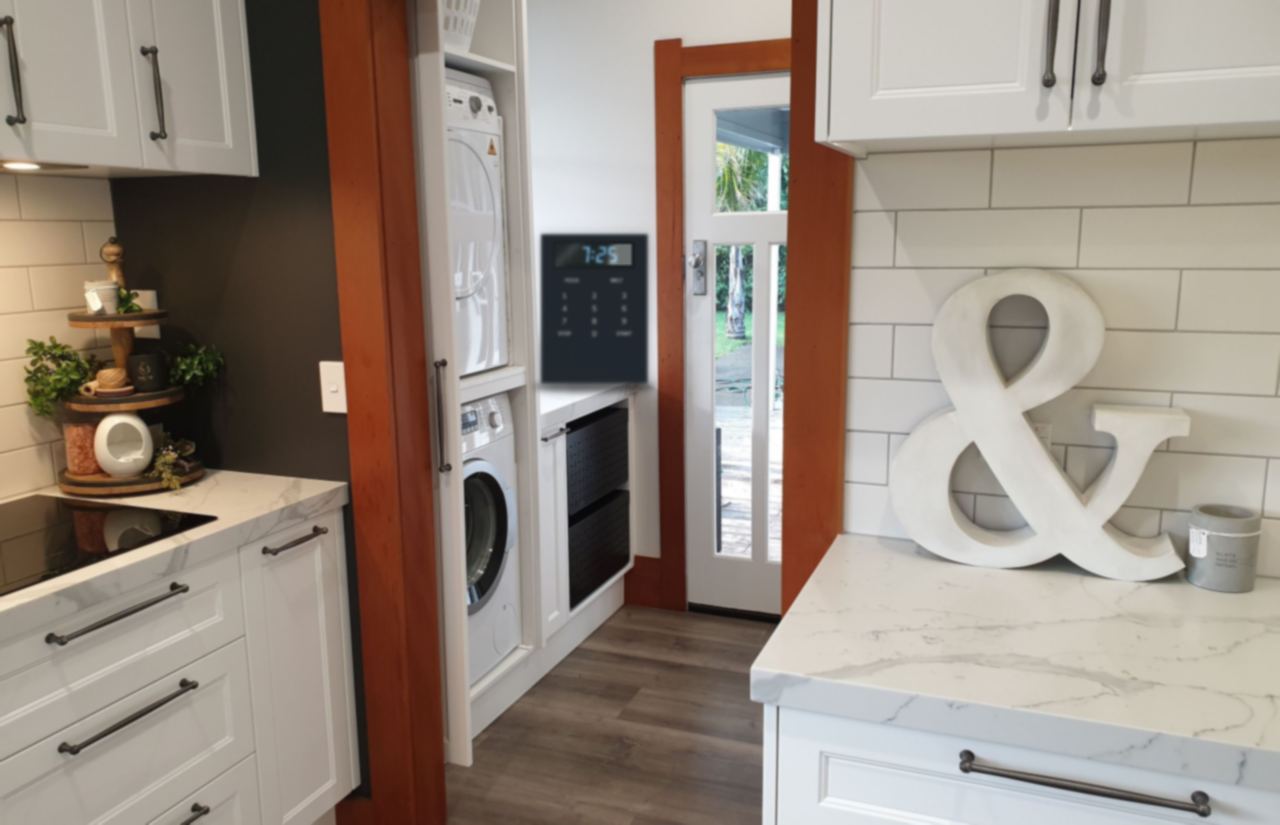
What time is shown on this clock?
7:25
